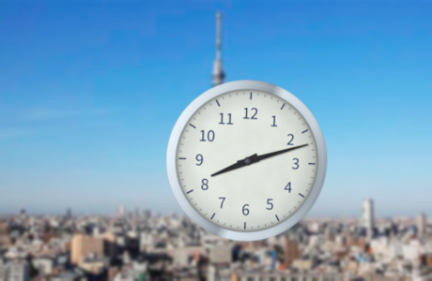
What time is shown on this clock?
8:12
